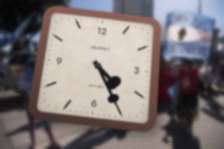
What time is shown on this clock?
4:25
